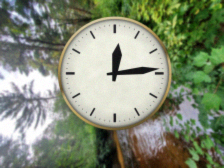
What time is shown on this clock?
12:14
